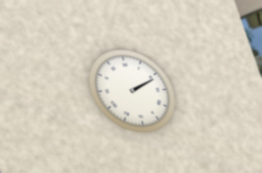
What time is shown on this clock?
2:11
